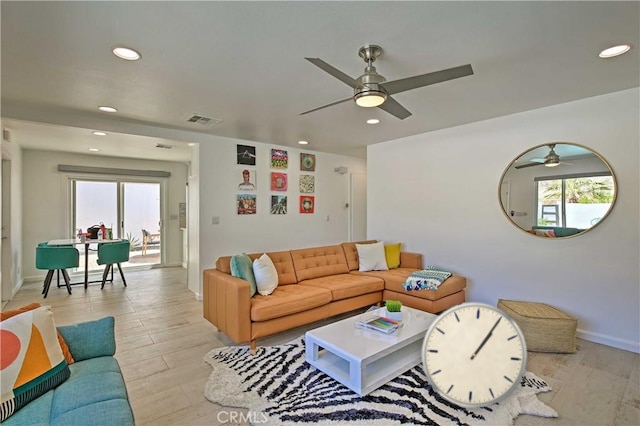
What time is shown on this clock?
1:05
